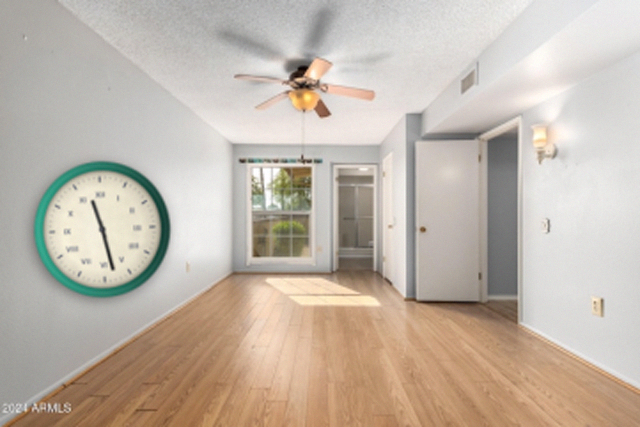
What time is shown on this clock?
11:28
